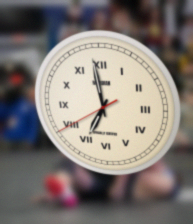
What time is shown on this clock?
6:58:40
